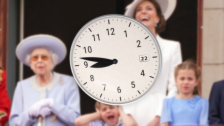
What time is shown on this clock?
8:47
